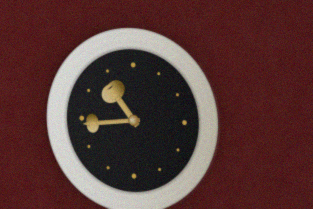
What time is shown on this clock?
10:44
